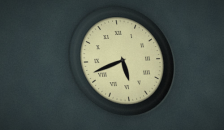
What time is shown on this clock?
5:42
